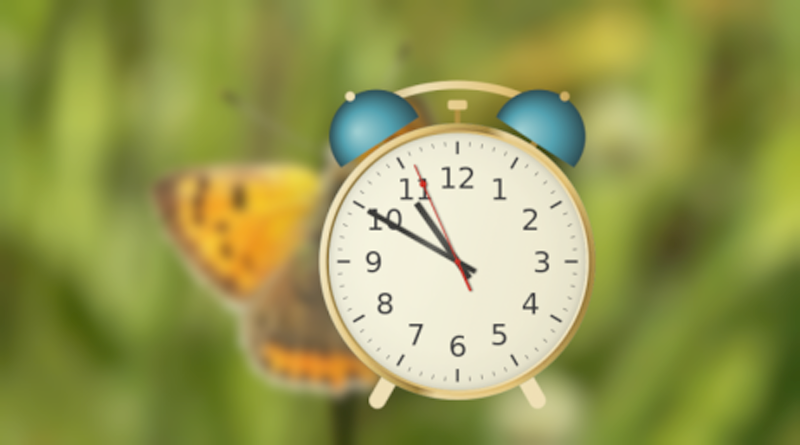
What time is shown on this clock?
10:49:56
